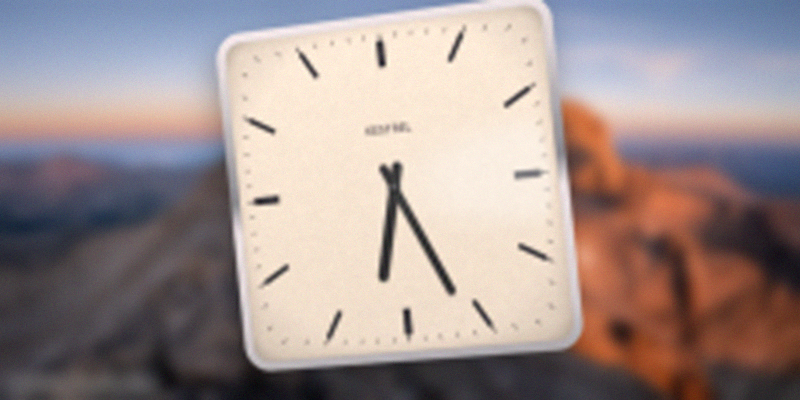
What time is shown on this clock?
6:26
